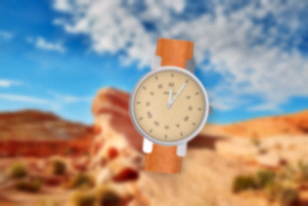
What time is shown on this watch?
12:05
